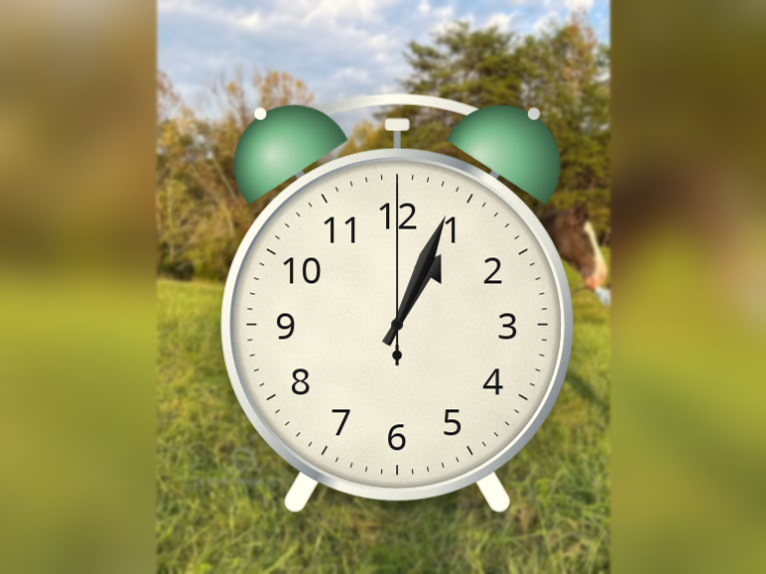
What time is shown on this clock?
1:04:00
